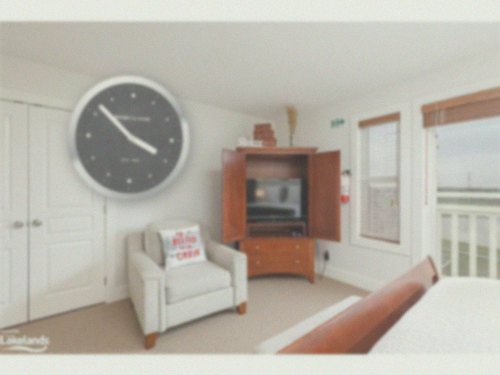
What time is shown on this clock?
3:52
